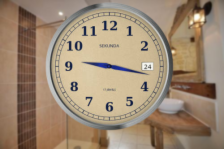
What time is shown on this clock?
9:17
